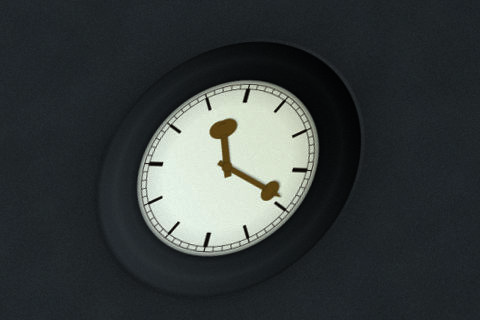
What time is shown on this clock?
11:19
